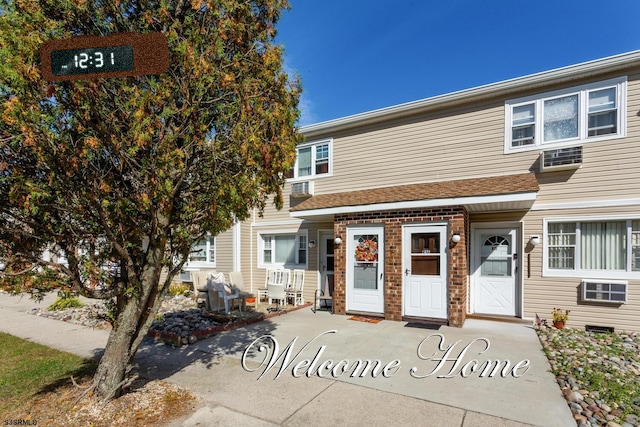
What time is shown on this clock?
12:31
